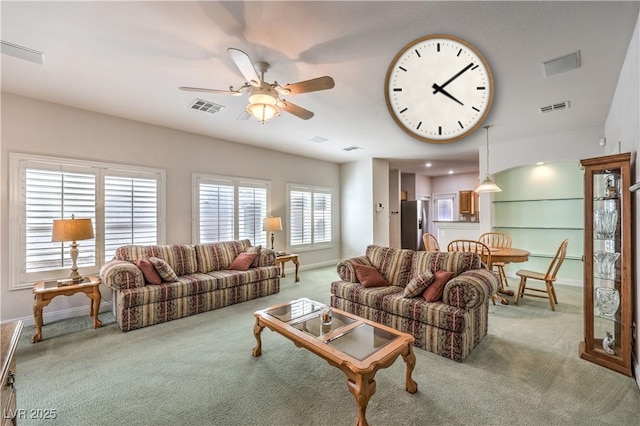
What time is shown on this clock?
4:09
